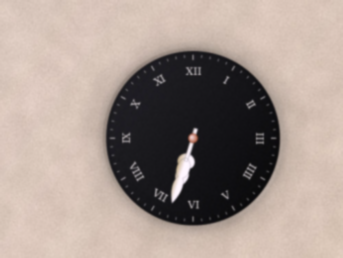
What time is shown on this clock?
6:33
